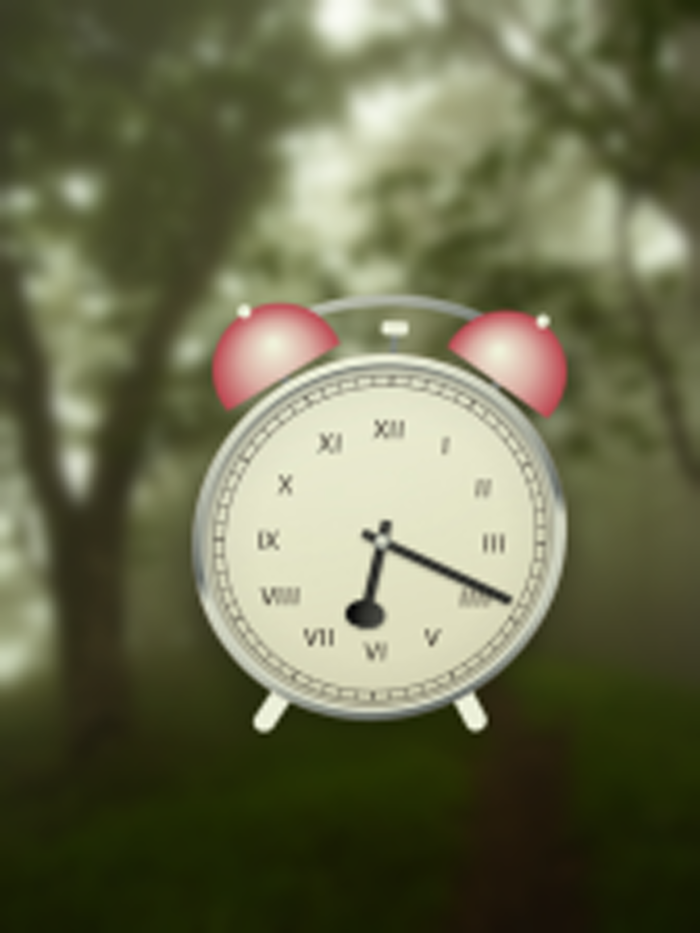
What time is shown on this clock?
6:19
